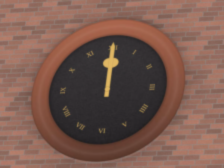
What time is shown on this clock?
12:00
